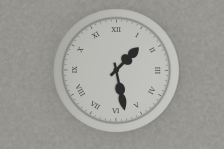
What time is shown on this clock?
1:28
